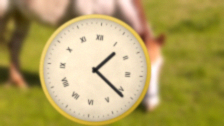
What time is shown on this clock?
1:21
